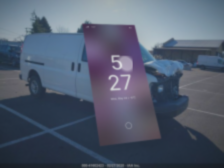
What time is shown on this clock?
5:27
